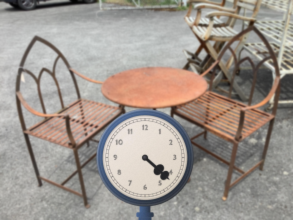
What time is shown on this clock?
4:22
